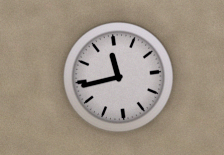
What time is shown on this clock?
11:44
